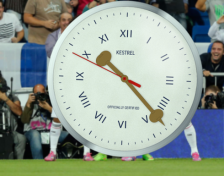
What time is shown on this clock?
10:22:49
